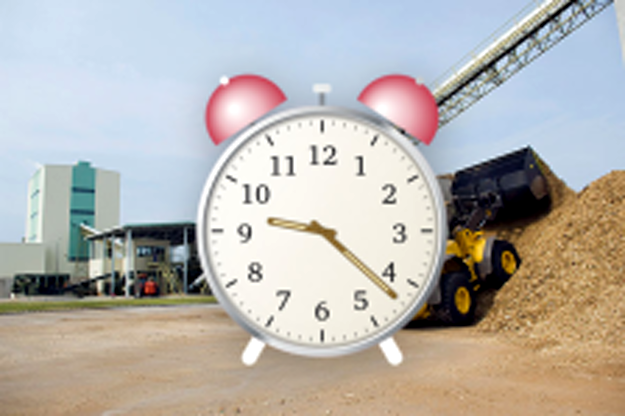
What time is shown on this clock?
9:22
